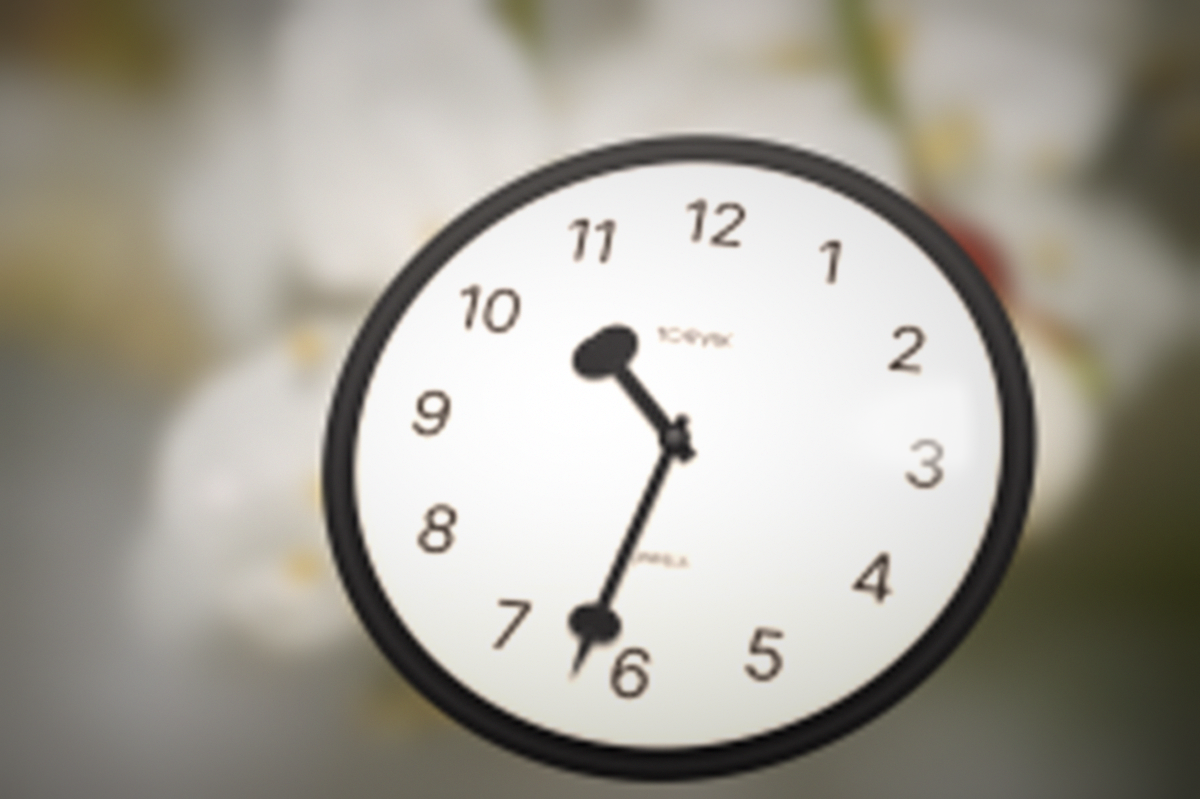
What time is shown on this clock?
10:32
